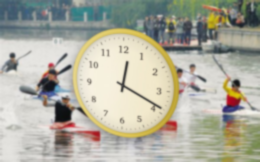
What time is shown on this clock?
12:19
